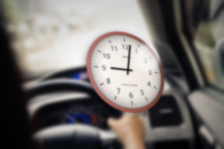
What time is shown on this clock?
9:02
